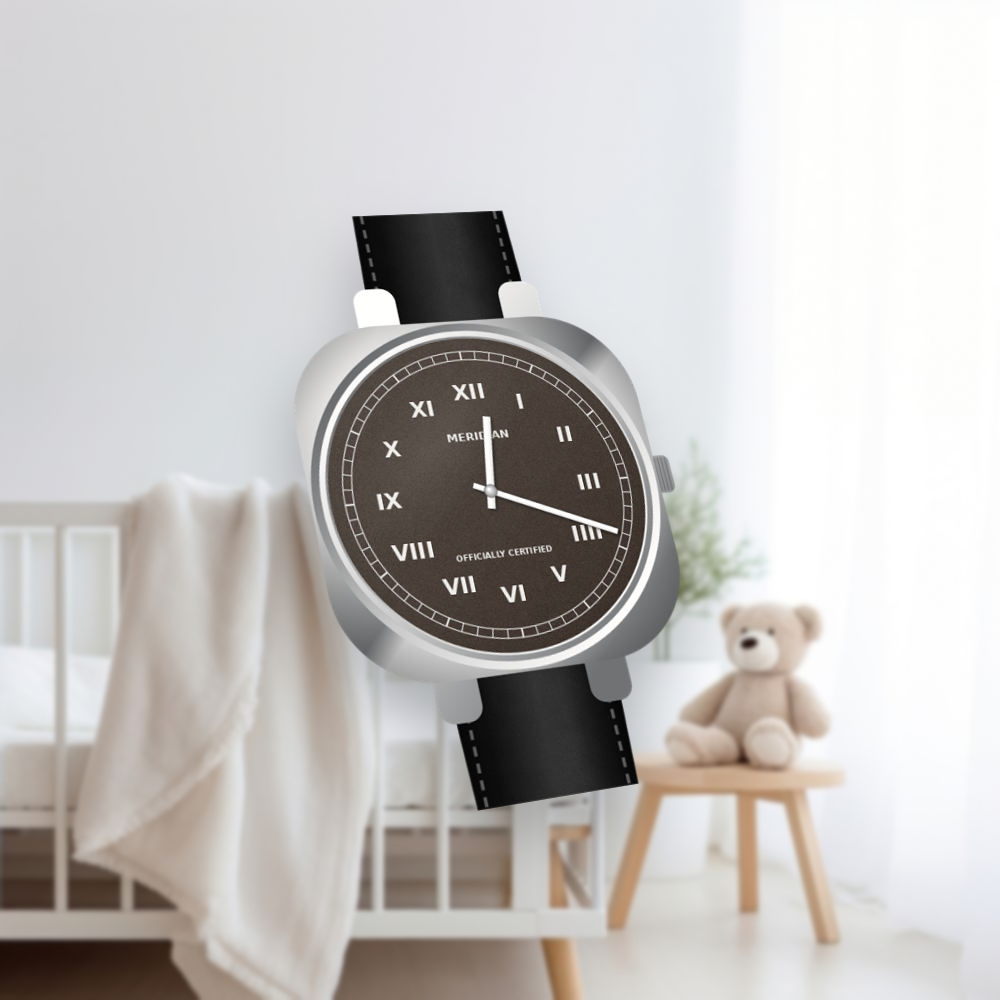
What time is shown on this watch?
12:19
